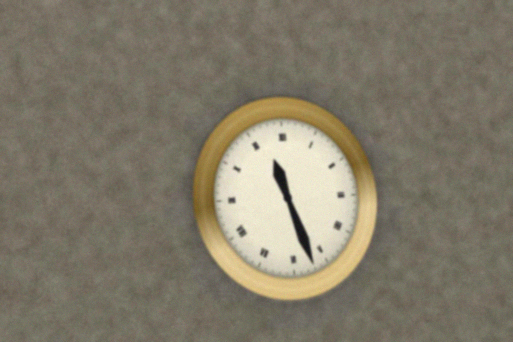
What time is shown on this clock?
11:27
